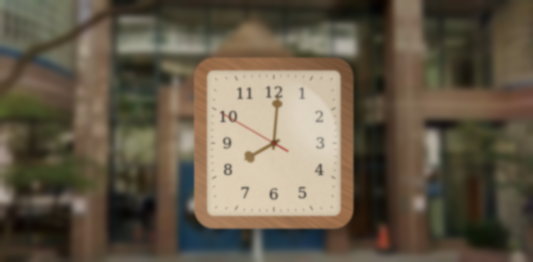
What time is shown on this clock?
8:00:50
